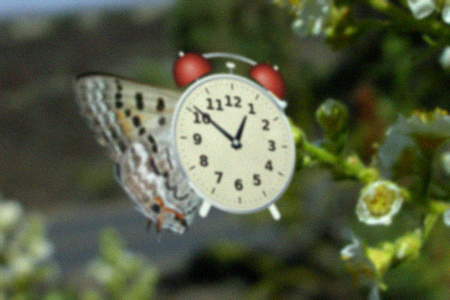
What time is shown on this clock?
12:51
